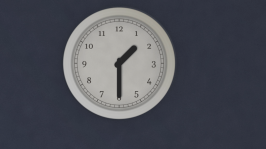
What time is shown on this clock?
1:30
